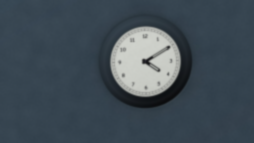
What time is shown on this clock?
4:10
